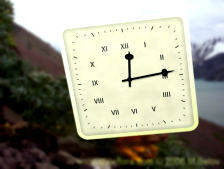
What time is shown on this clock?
12:14
